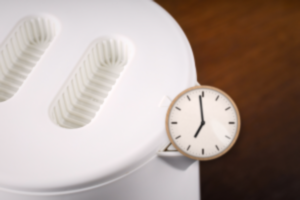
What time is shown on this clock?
6:59
